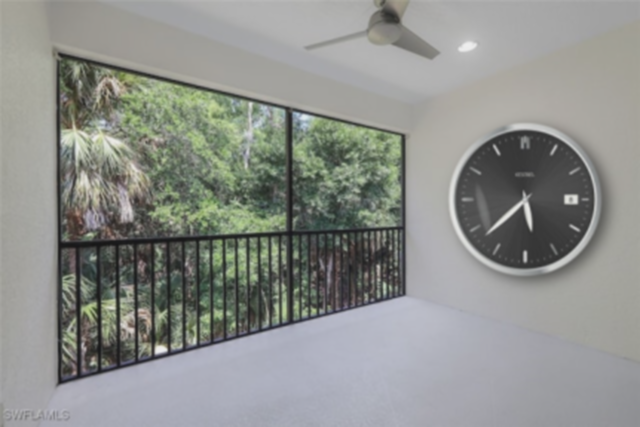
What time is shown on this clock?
5:38
